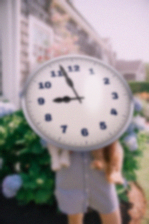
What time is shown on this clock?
8:57
